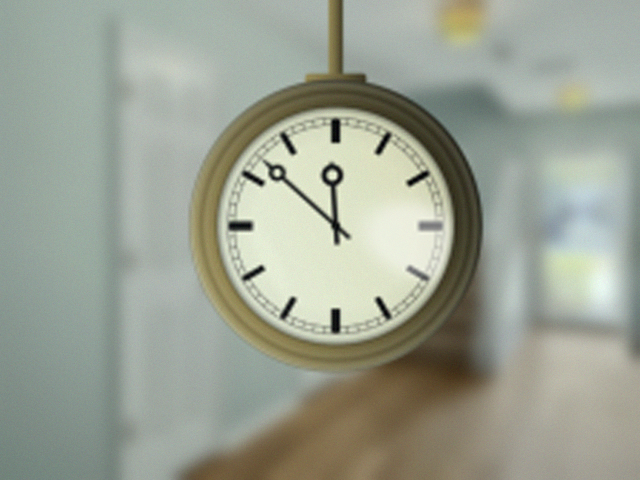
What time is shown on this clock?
11:52
